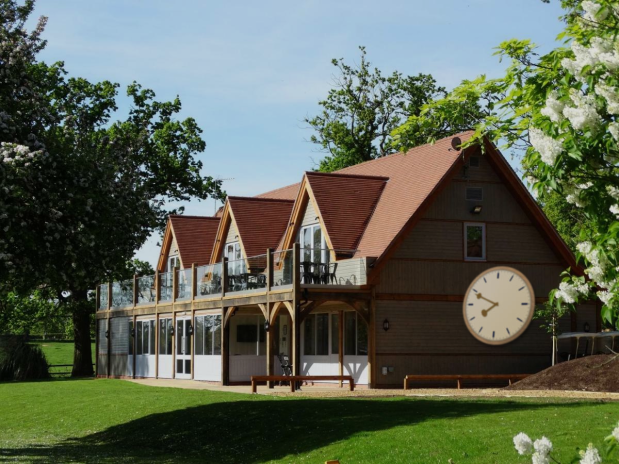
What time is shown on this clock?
7:49
